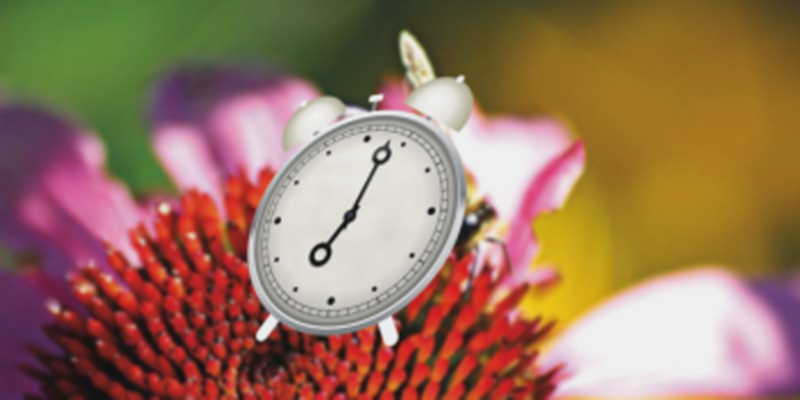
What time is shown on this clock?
7:03
